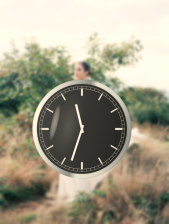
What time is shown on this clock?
11:33
